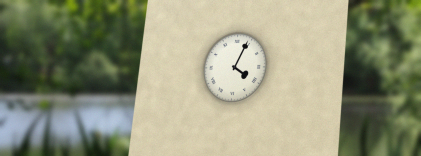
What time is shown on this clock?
4:04
